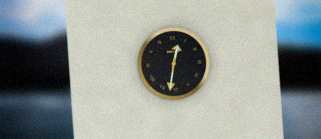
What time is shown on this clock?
12:32
